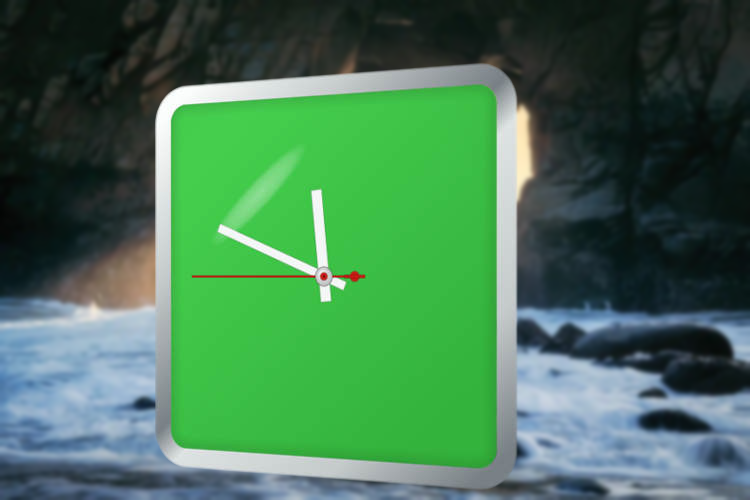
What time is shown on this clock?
11:48:45
